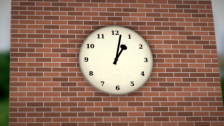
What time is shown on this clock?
1:02
